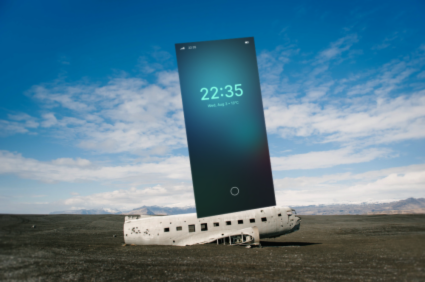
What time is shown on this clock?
22:35
